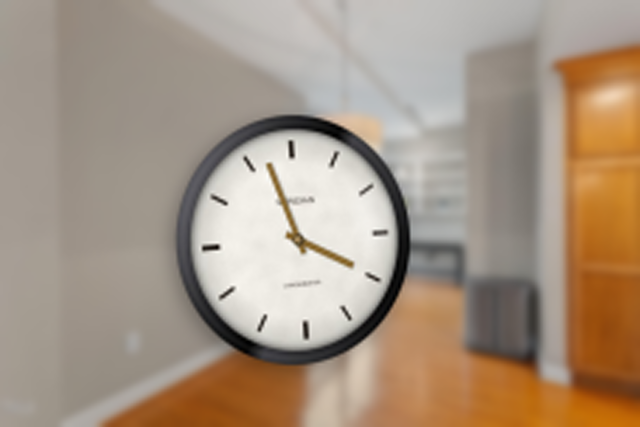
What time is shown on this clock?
3:57
